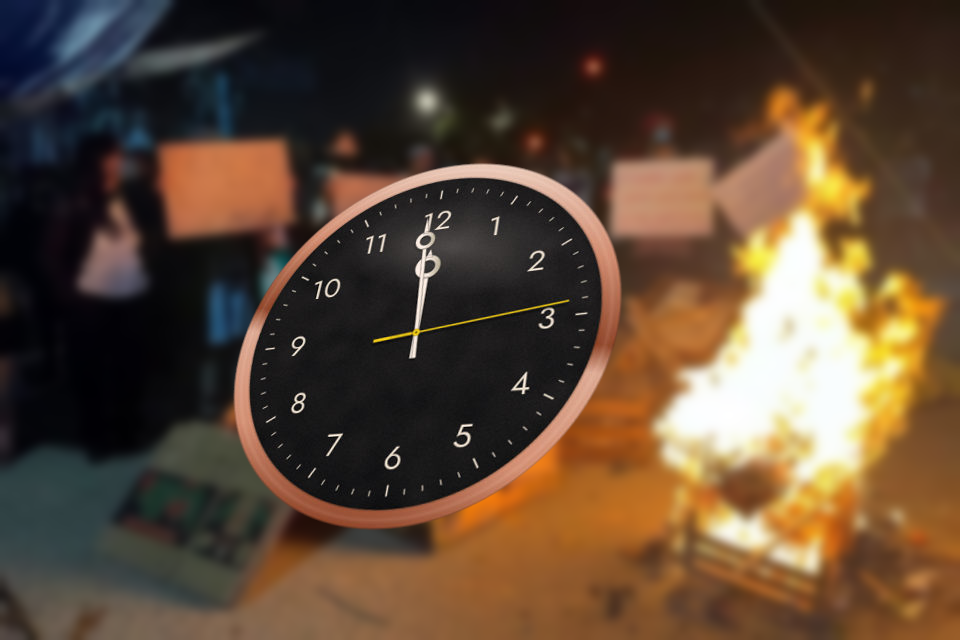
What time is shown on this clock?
11:59:14
